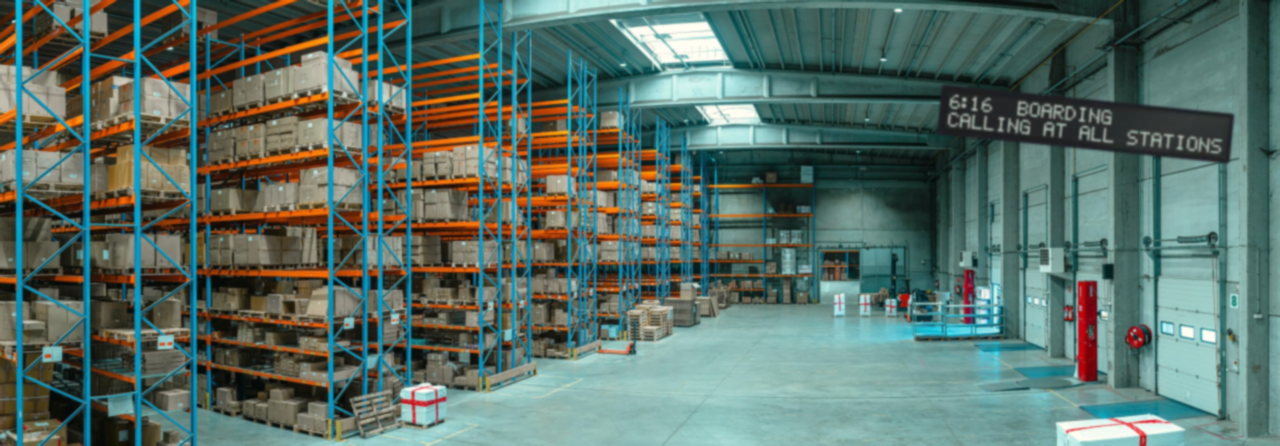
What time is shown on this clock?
6:16
